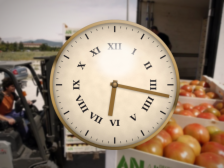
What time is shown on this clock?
6:17
